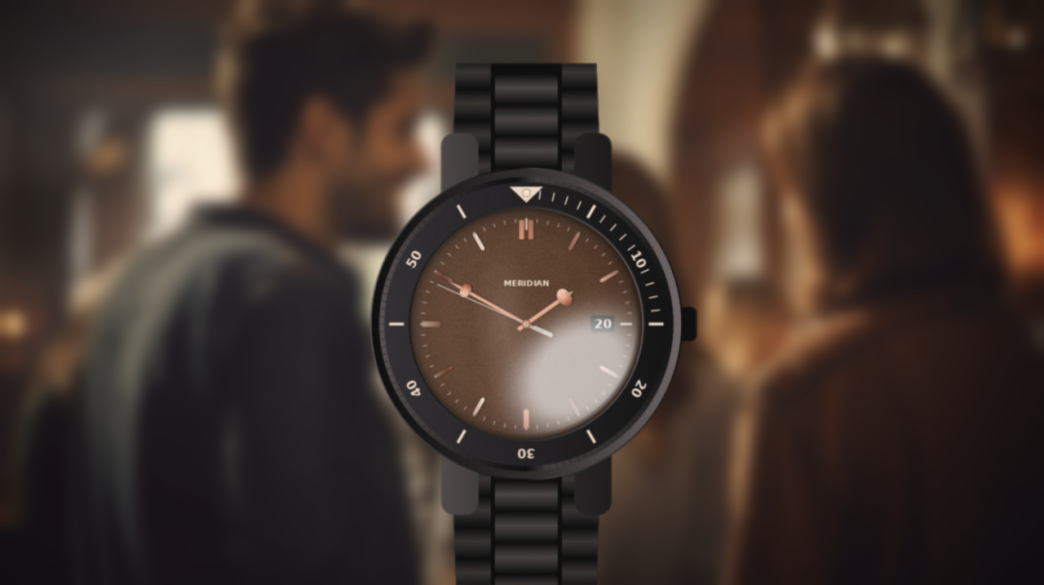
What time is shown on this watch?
1:49:49
